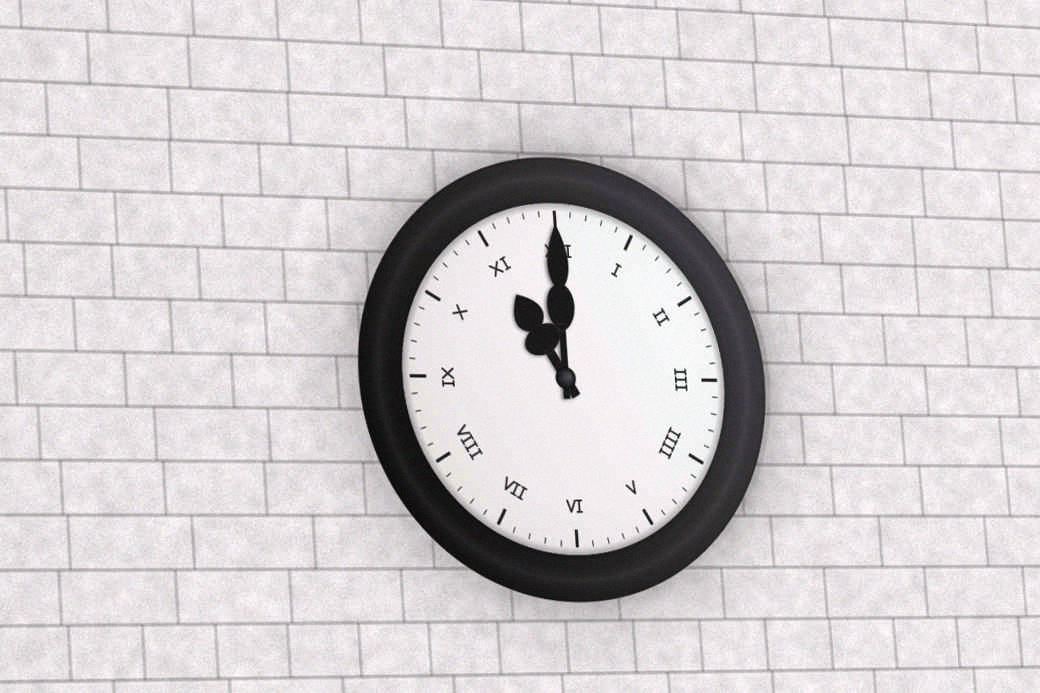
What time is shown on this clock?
11:00
